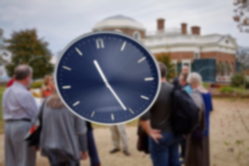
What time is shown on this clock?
11:26
